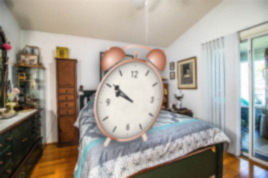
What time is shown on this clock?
9:51
